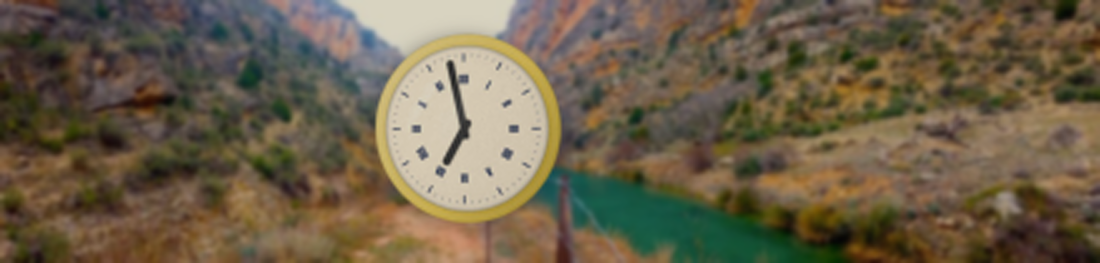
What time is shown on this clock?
6:58
